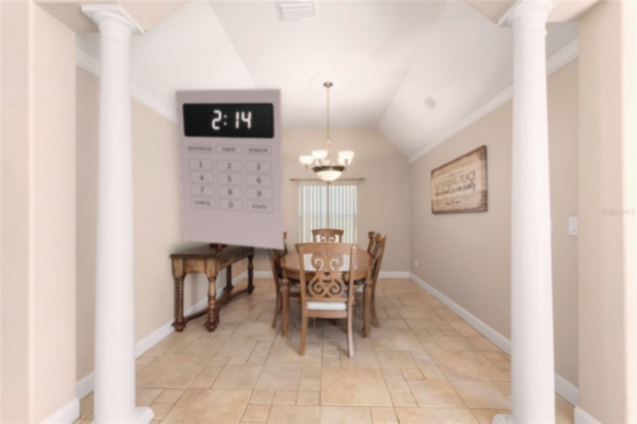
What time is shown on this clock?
2:14
